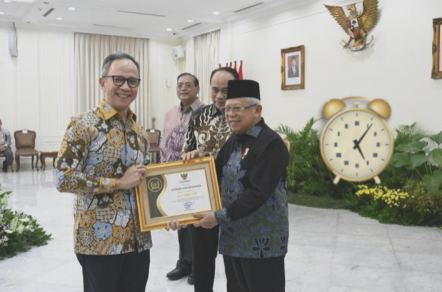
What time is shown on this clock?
5:06
